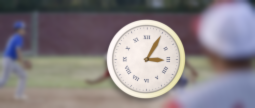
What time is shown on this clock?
3:05
